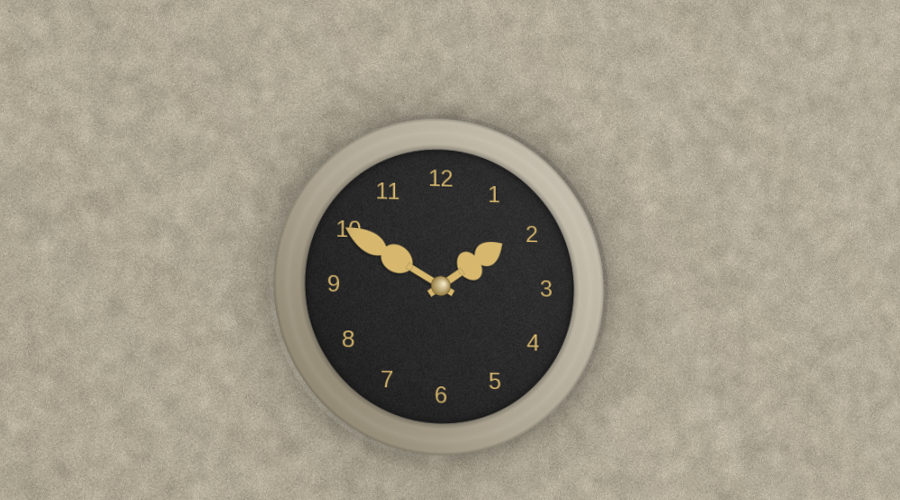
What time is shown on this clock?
1:50
